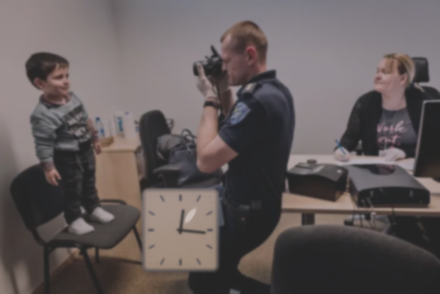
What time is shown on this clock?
12:16
